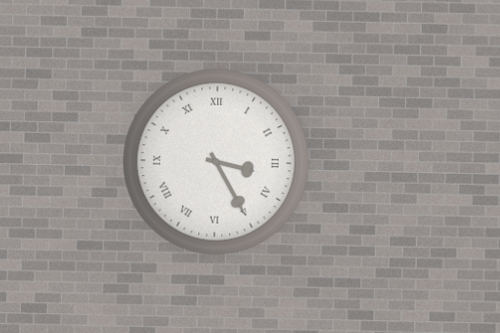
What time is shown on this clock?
3:25
